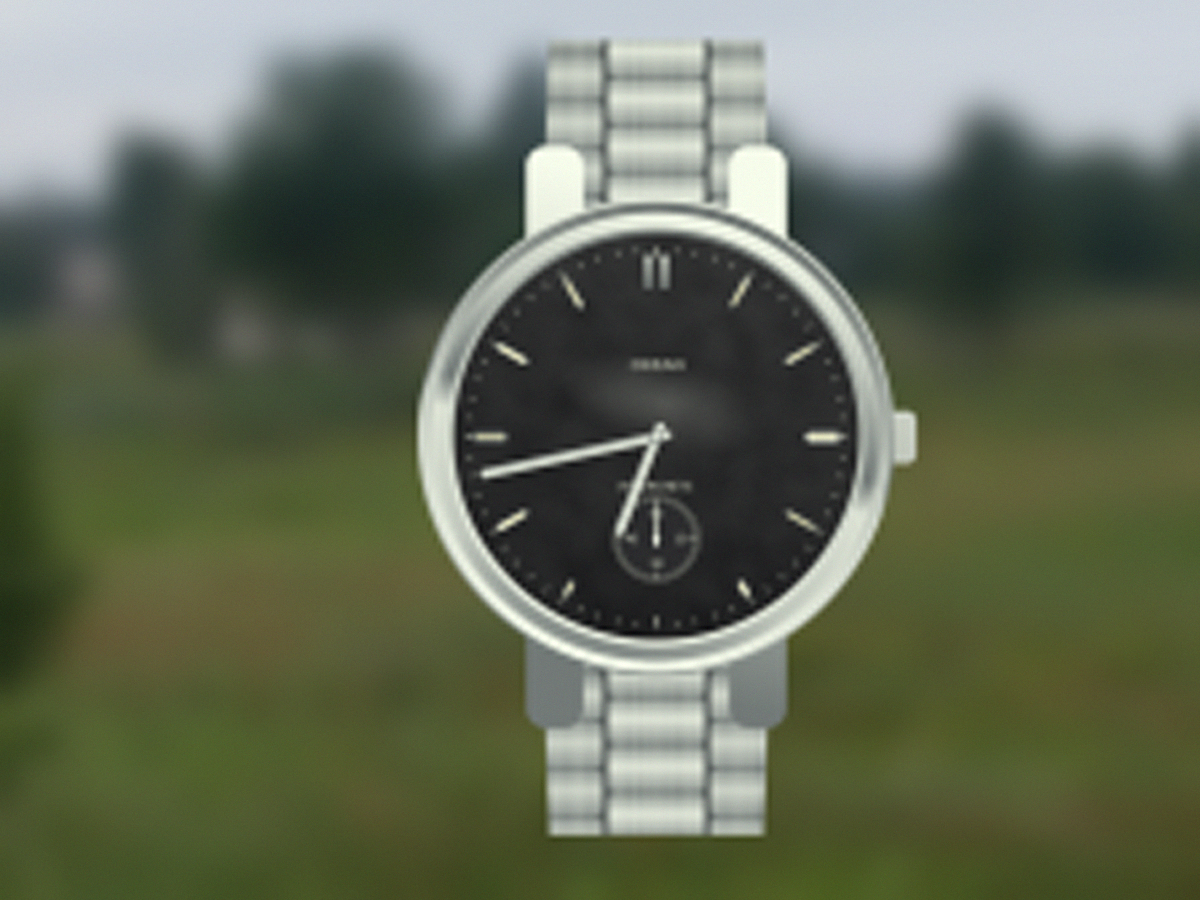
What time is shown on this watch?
6:43
